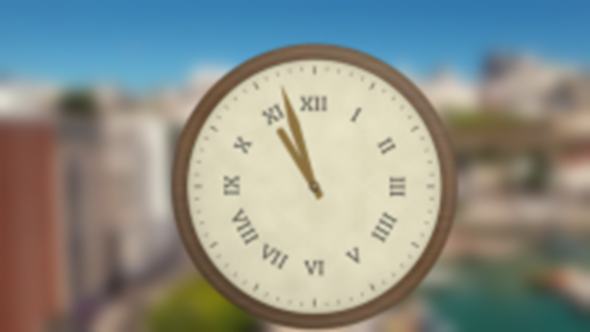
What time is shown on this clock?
10:57
